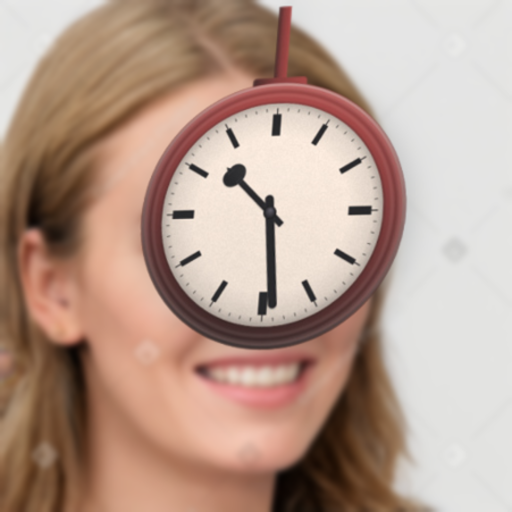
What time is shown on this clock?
10:29
